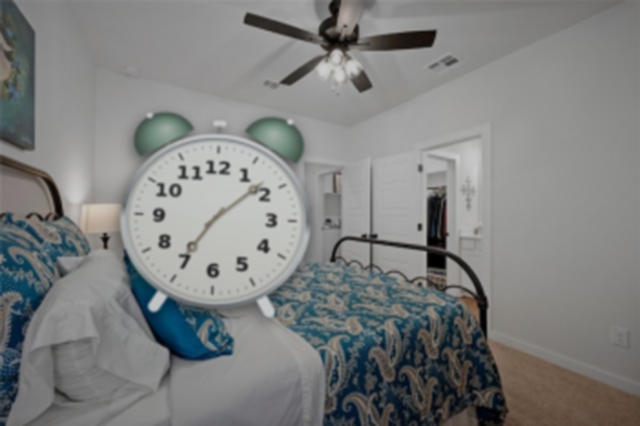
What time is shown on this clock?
7:08
